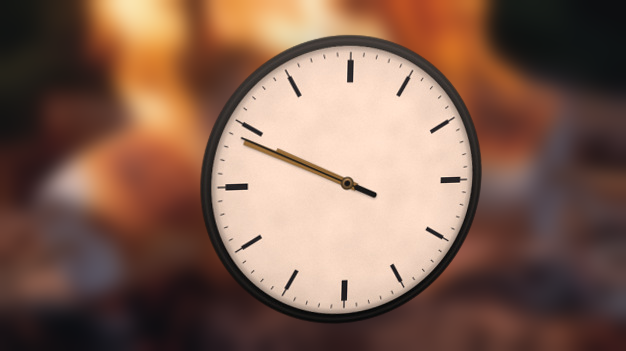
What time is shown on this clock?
9:48:49
